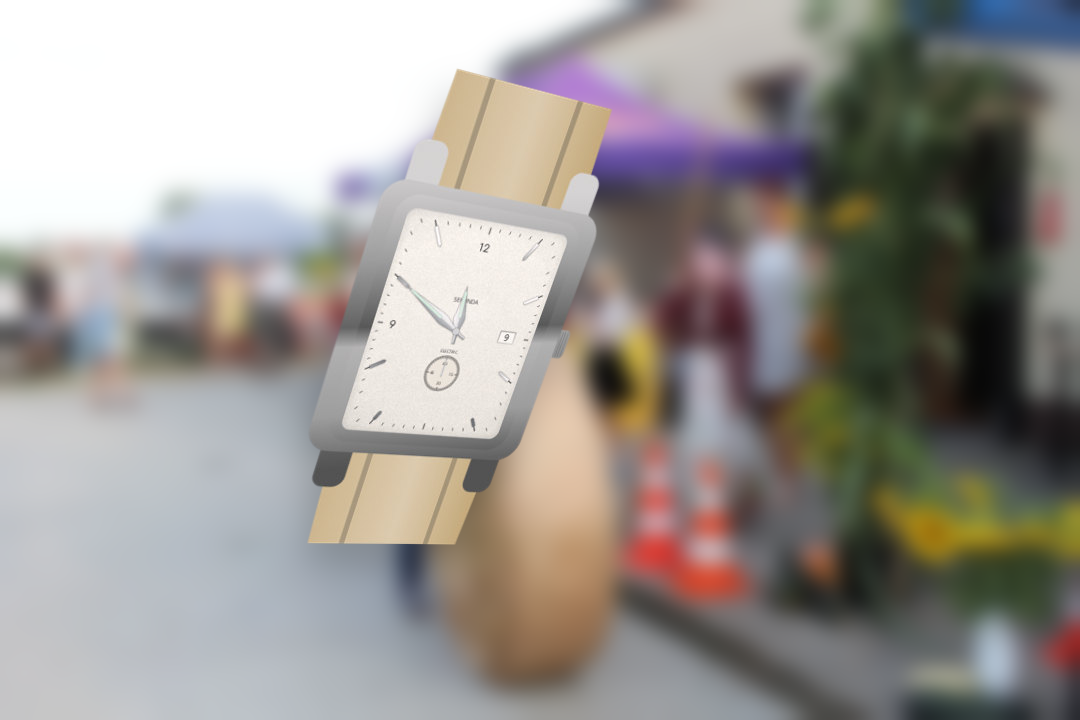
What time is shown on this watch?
11:50
